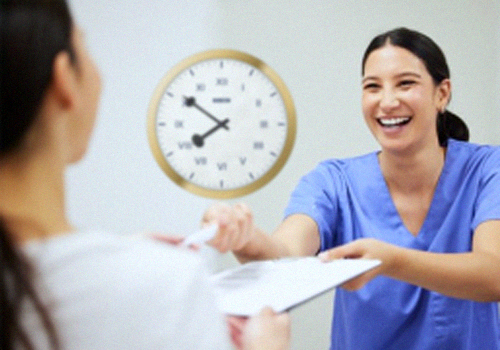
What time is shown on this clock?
7:51
